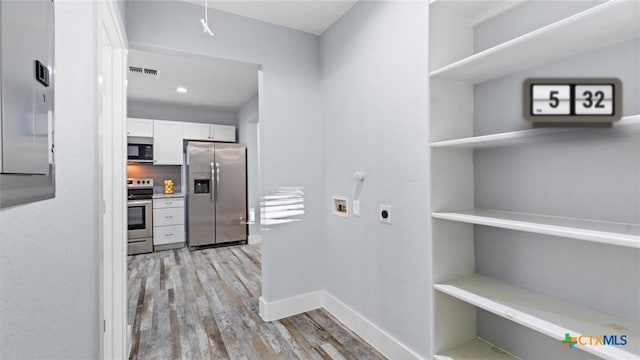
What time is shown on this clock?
5:32
